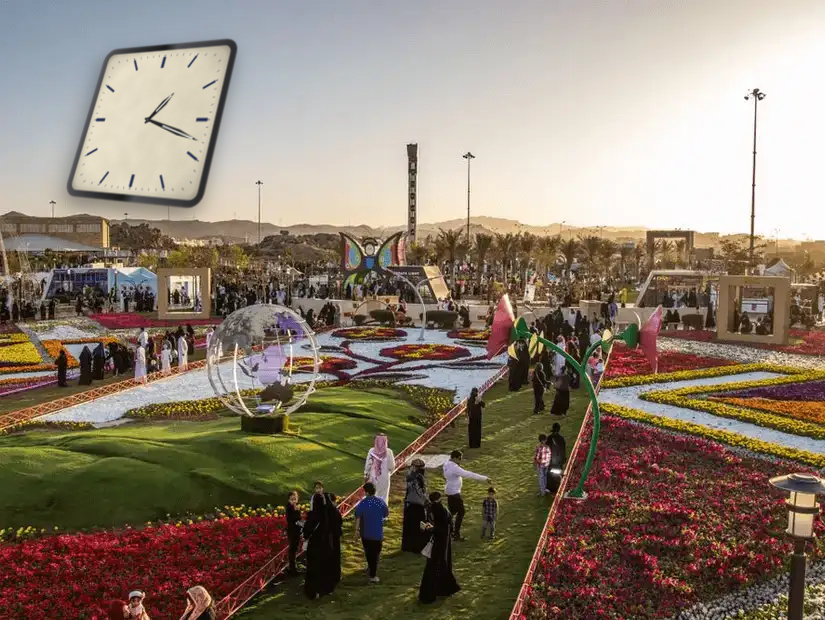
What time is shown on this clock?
1:18
